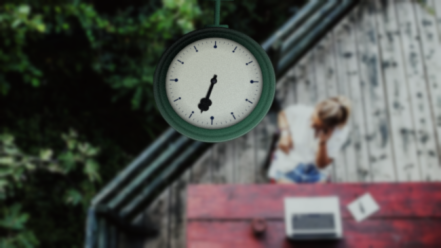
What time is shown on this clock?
6:33
